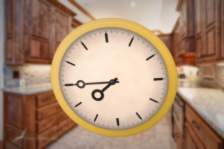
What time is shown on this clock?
7:45
